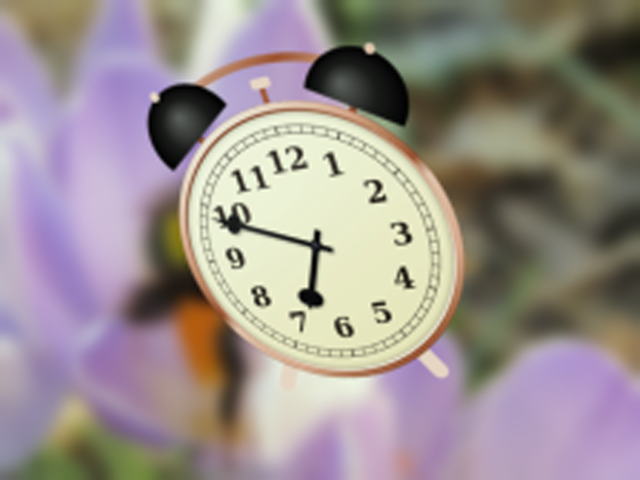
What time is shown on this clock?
6:49
